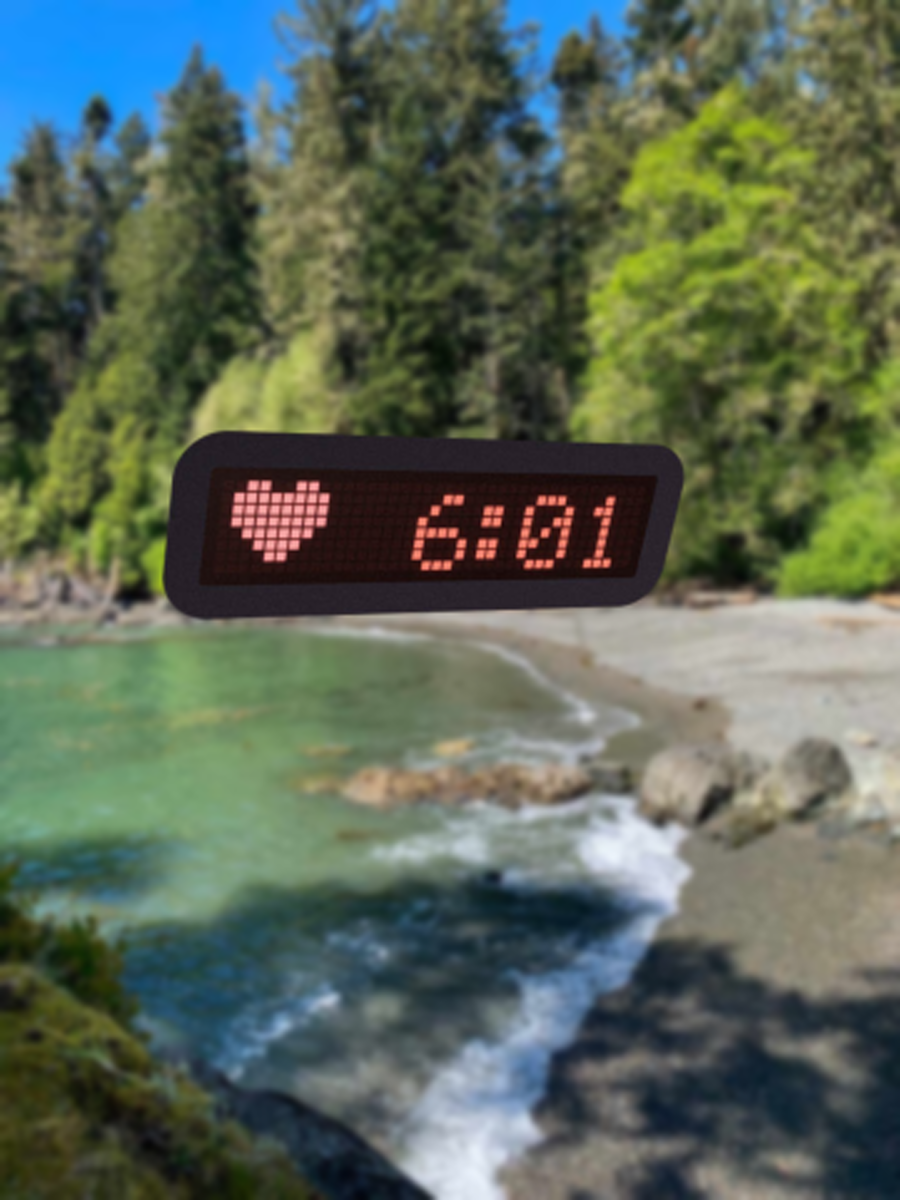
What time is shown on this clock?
6:01
